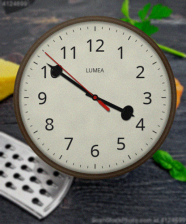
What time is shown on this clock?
3:50:52
